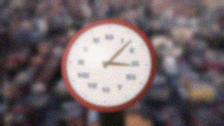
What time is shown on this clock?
3:07
